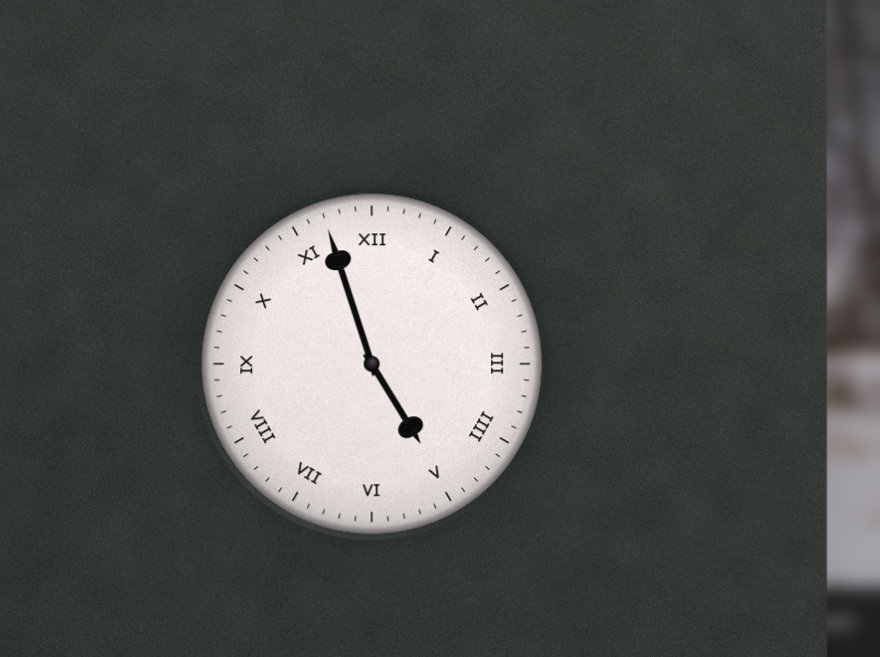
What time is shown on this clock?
4:57
